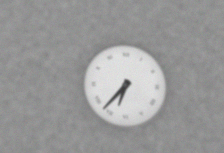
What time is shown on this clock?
6:37
